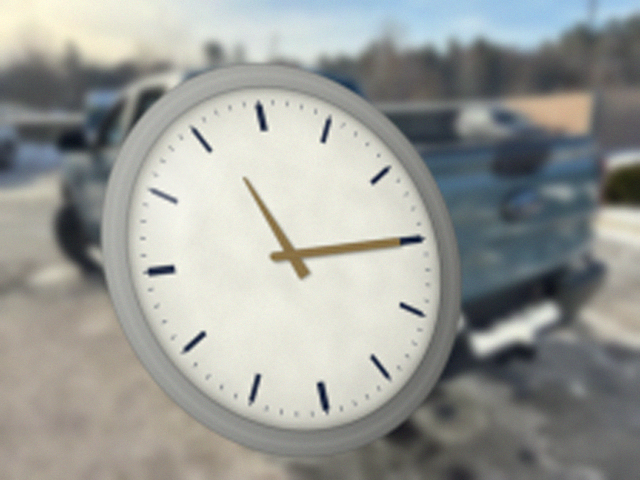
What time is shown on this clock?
11:15
